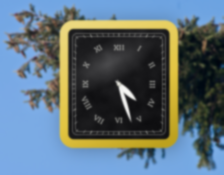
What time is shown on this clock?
4:27
